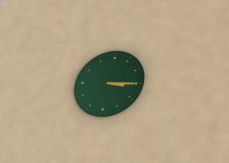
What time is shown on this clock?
3:15
